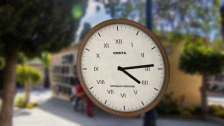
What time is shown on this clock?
4:14
